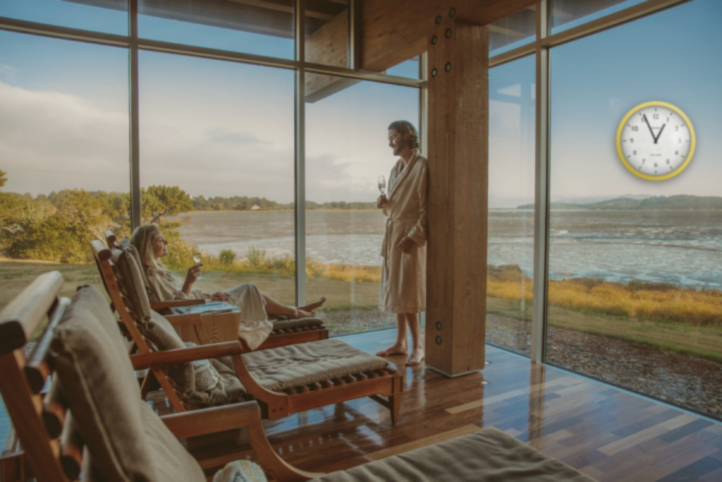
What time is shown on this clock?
12:56
